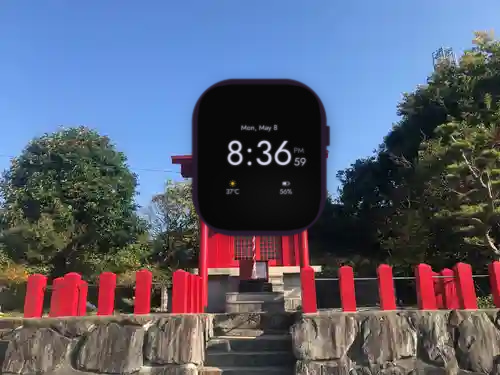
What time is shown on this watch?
8:36:59
